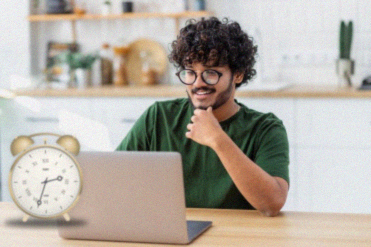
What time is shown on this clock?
2:33
